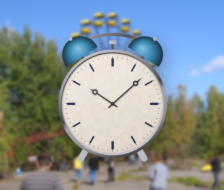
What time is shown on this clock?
10:08
